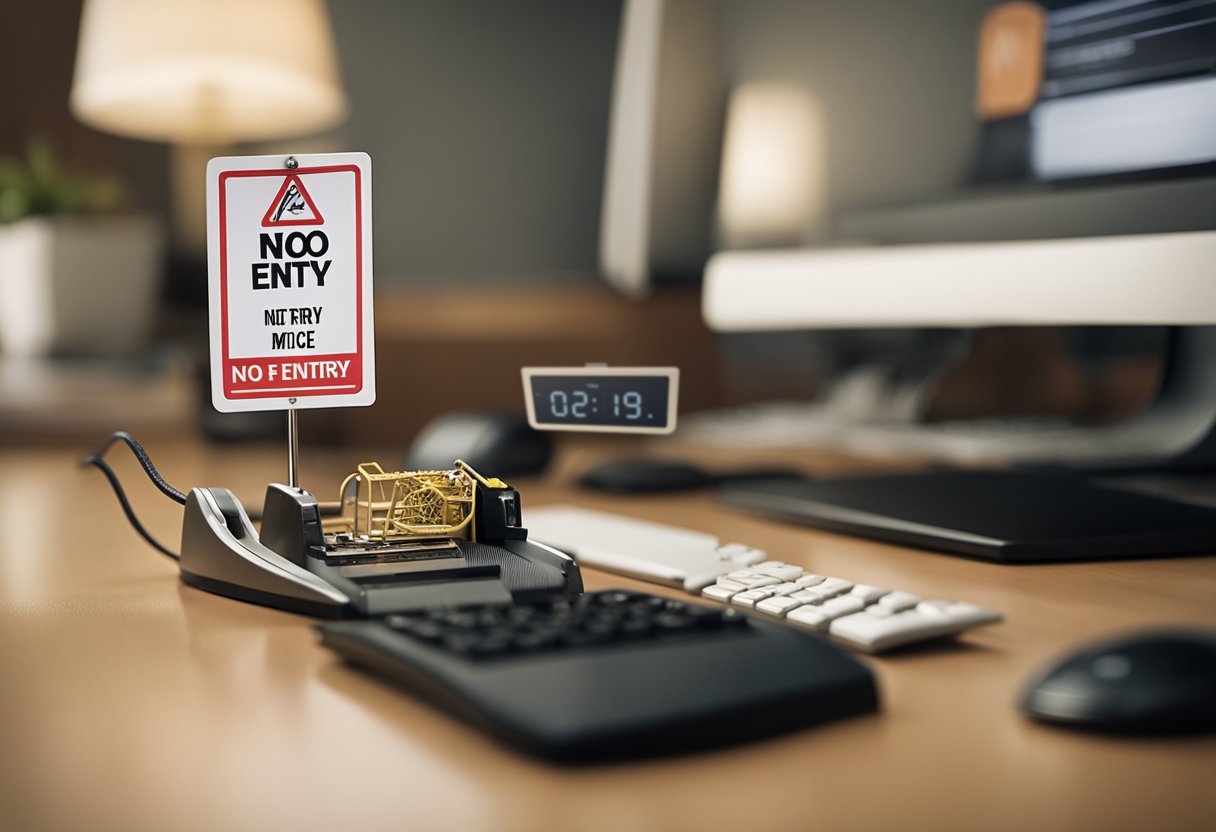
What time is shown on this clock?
2:19
